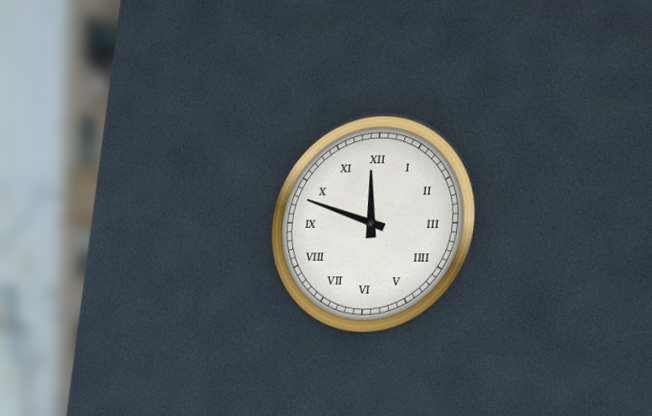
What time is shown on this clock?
11:48
